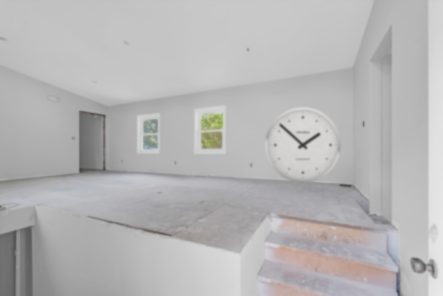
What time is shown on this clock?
1:52
